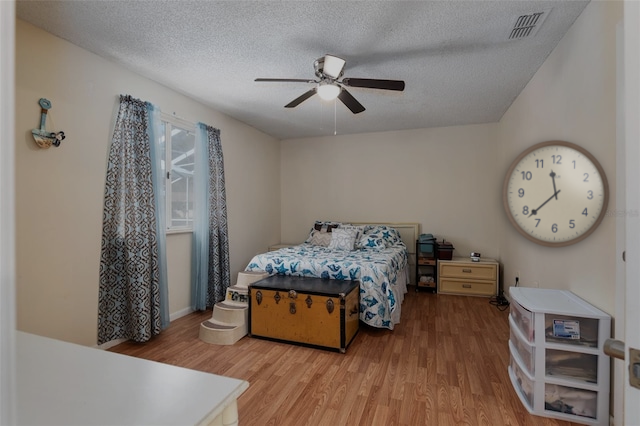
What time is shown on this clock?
11:38
